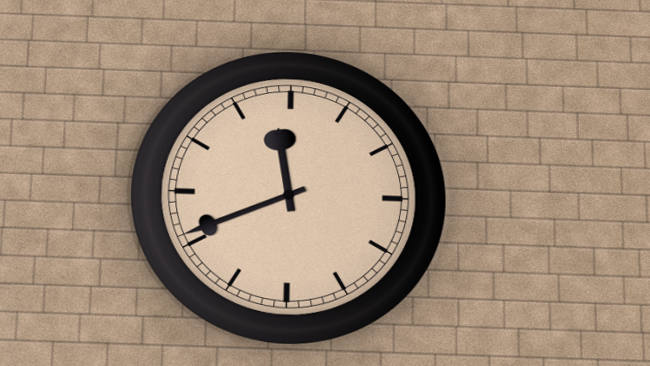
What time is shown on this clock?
11:41
